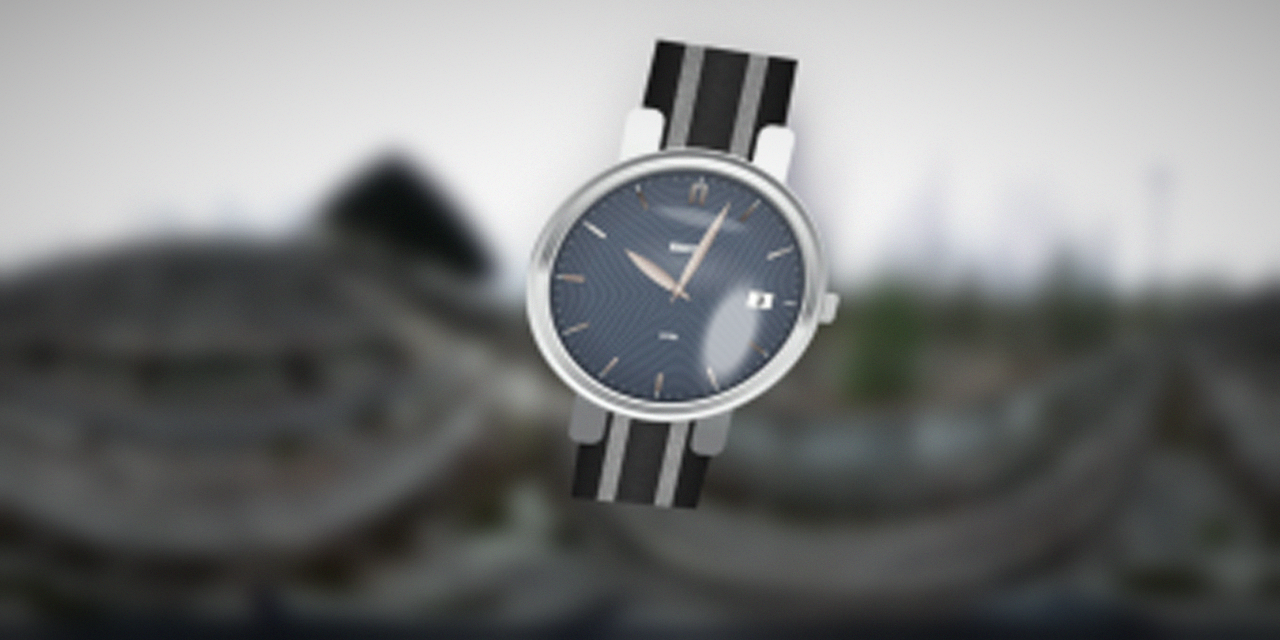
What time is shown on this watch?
10:03
